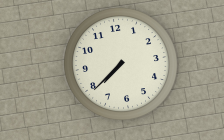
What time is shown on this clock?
7:39
